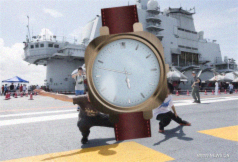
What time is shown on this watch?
5:48
